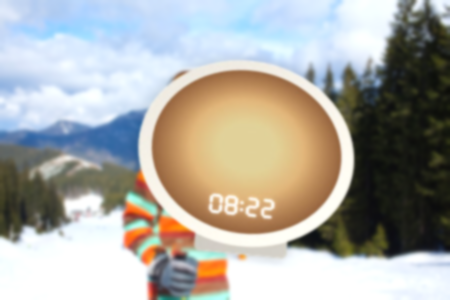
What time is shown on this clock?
8:22
